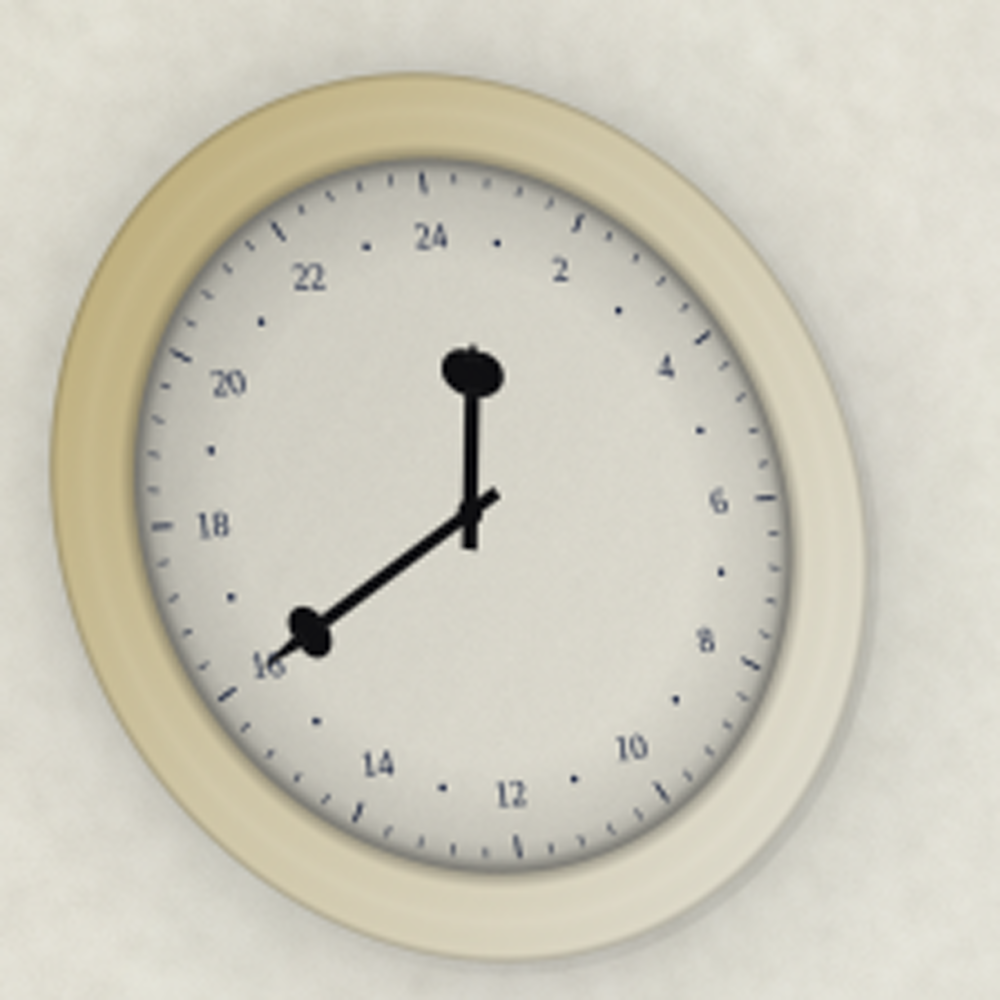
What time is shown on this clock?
0:40
